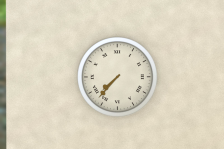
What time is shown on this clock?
7:37
